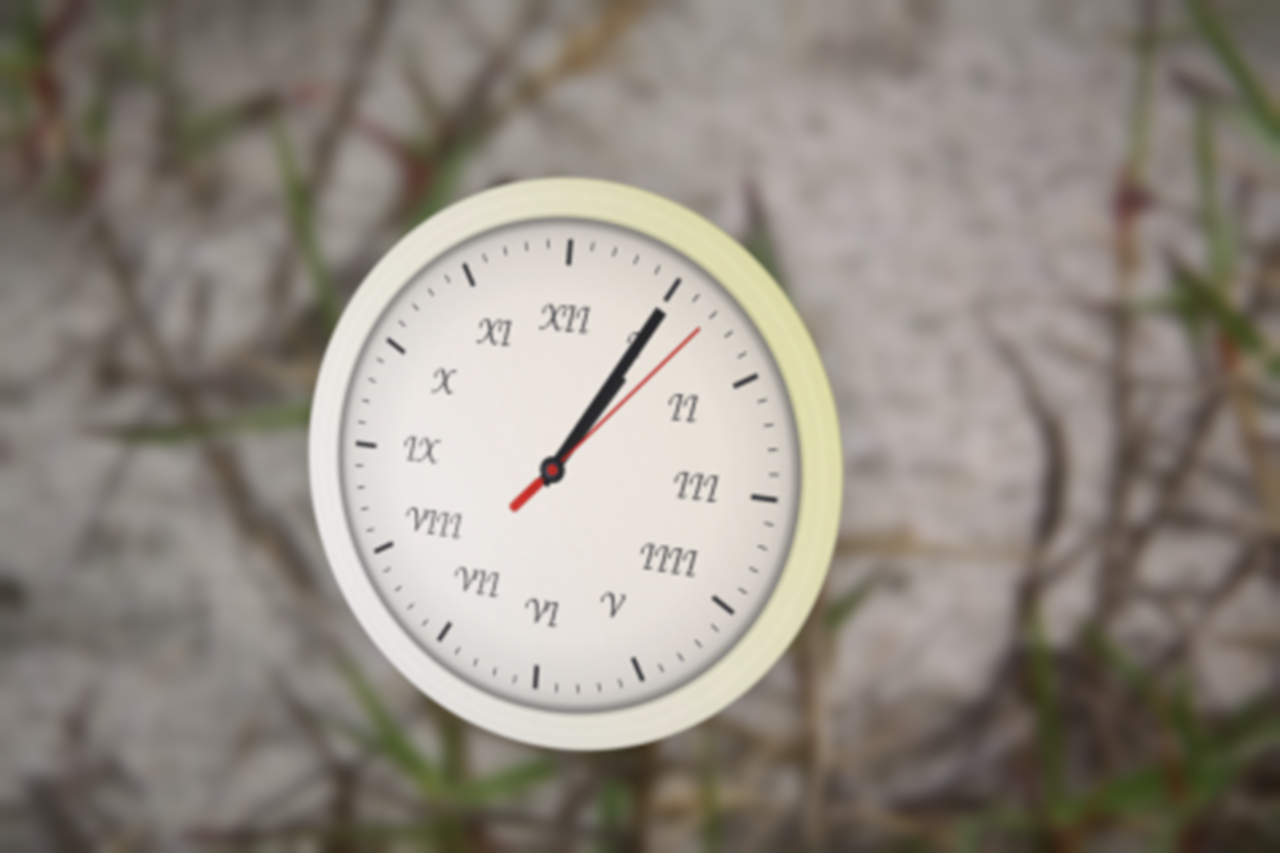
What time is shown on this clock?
1:05:07
